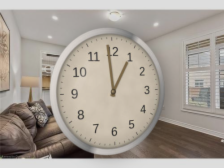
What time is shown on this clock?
12:59
